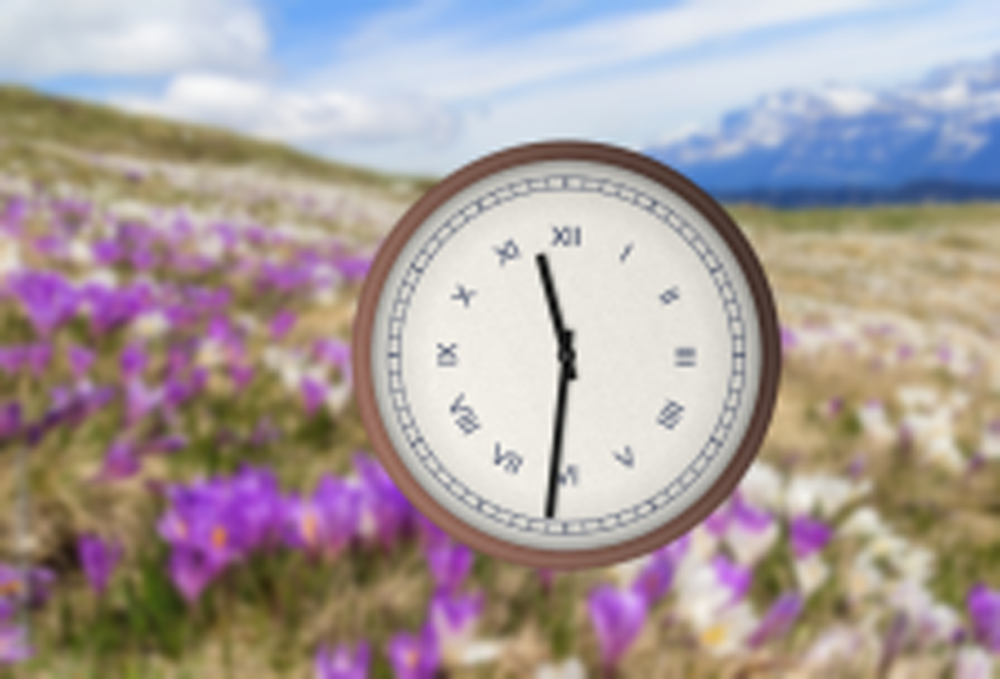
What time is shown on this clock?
11:31
